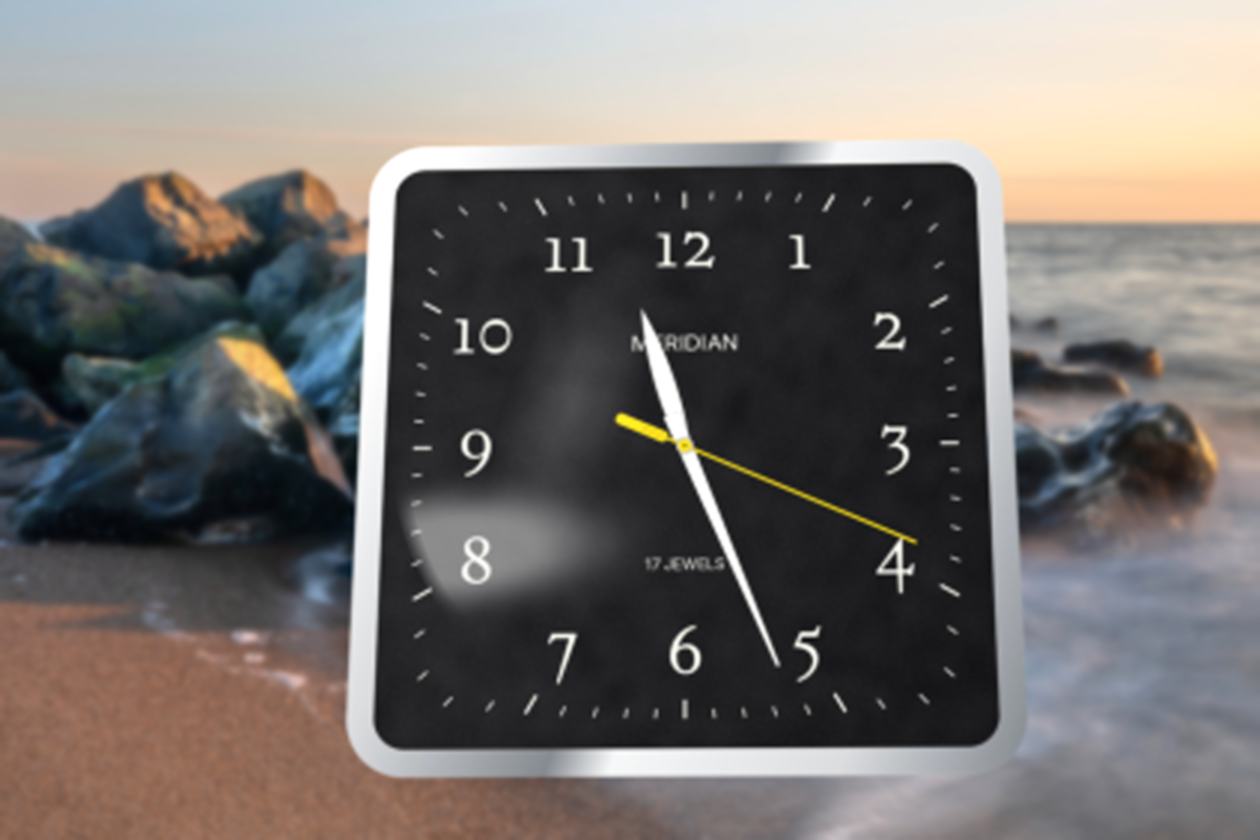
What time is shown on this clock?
11:26:19
